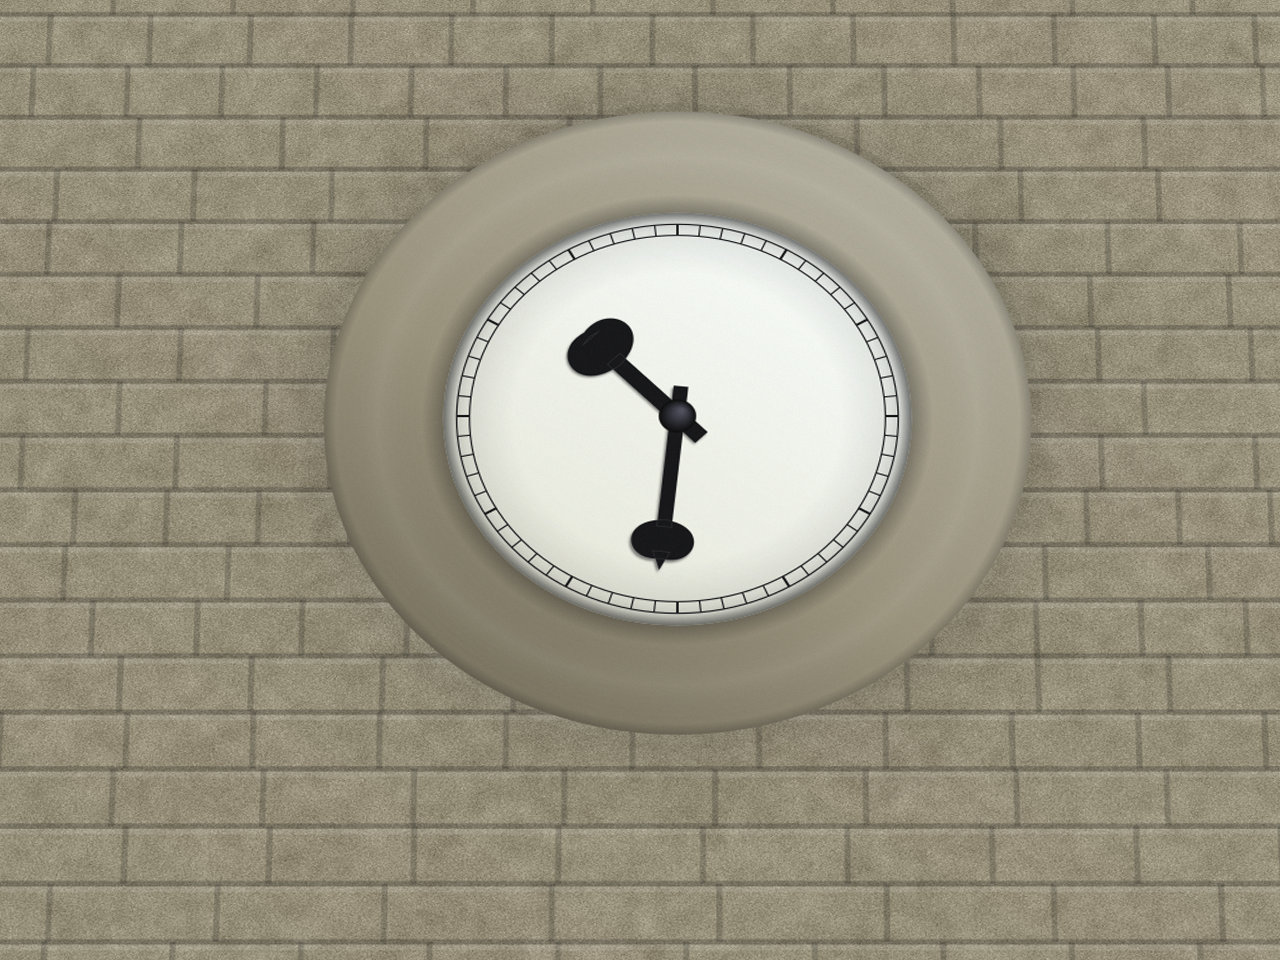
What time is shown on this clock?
10:31
